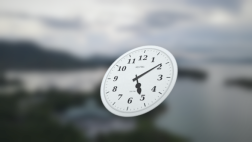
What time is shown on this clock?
5:09
